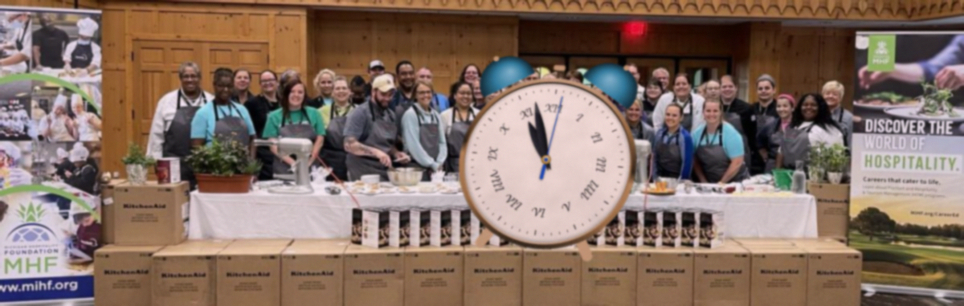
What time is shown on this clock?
10:57:01
